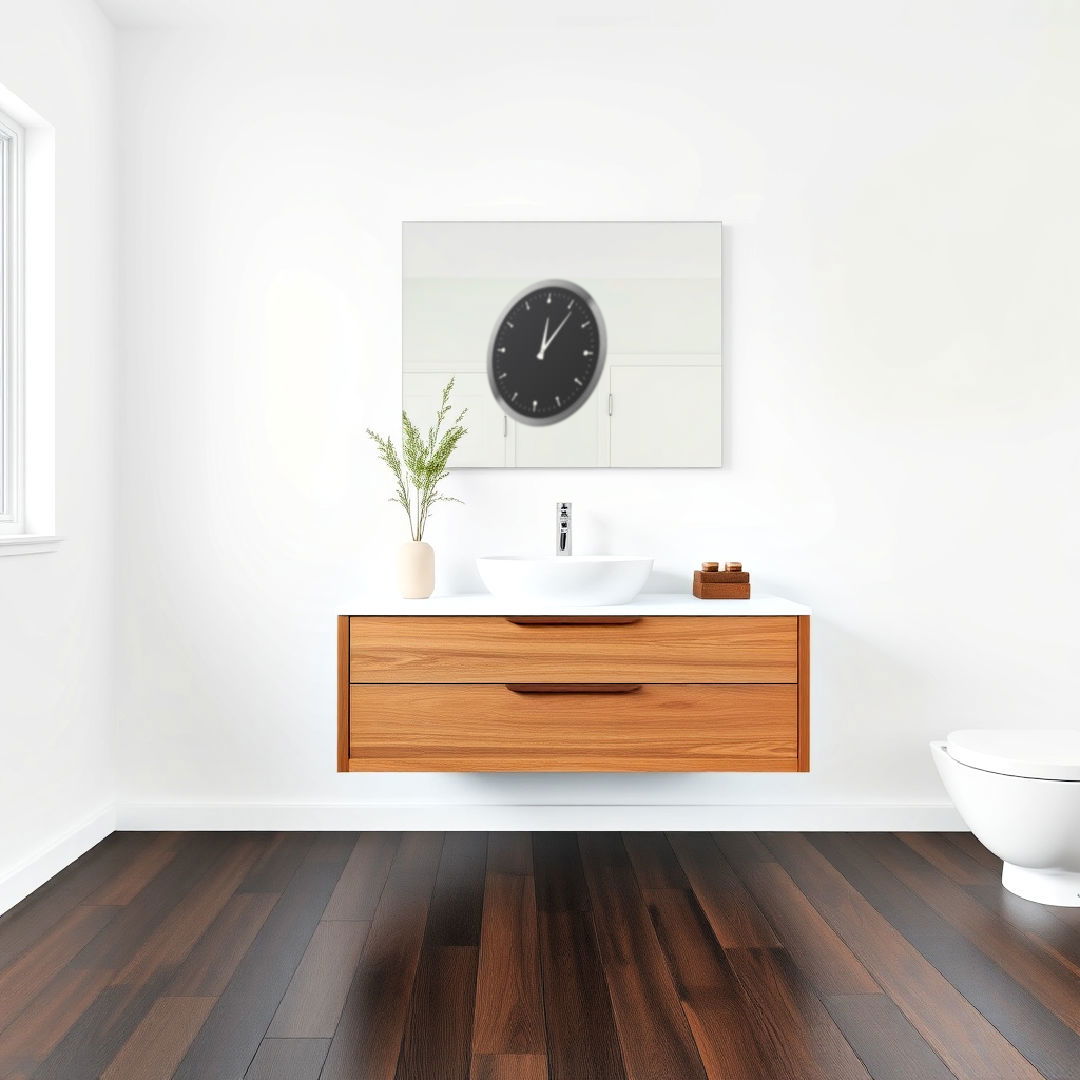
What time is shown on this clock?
12:06
